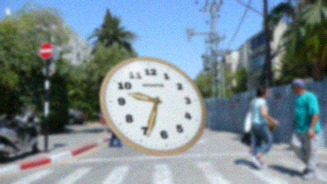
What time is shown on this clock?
9:34
